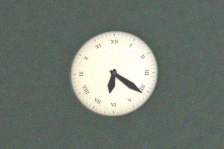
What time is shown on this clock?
6:21
